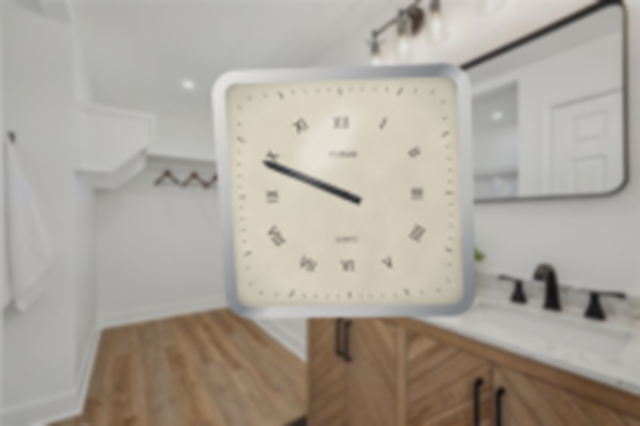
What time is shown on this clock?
9:49
